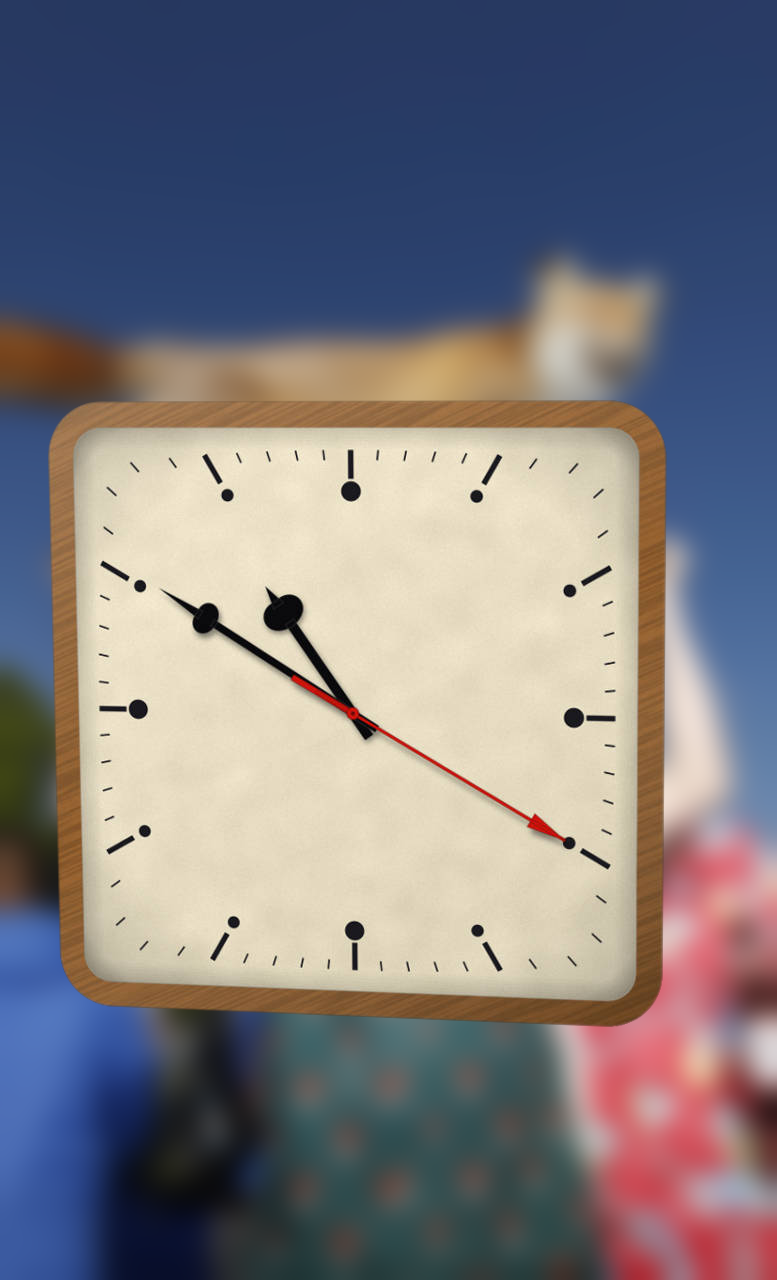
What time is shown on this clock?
10:50:20
